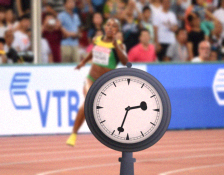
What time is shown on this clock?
2:33
